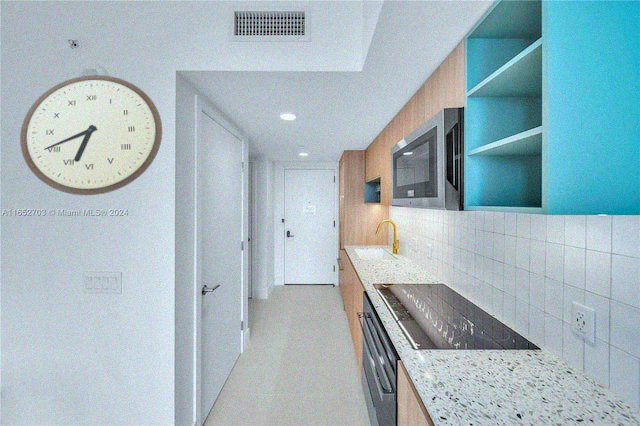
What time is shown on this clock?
6:41
